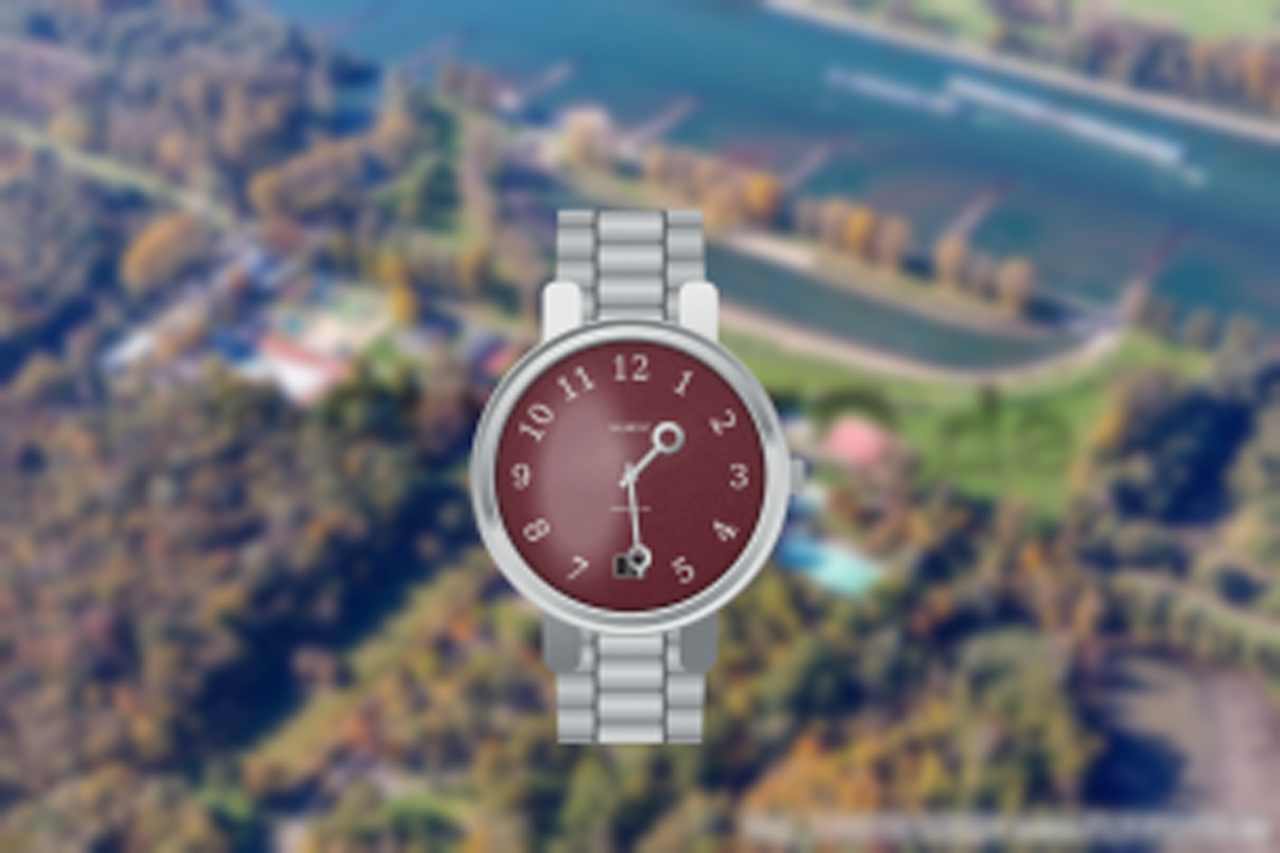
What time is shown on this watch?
1:29
